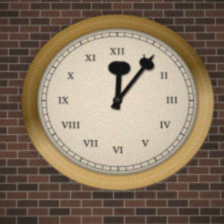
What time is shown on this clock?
12:06
